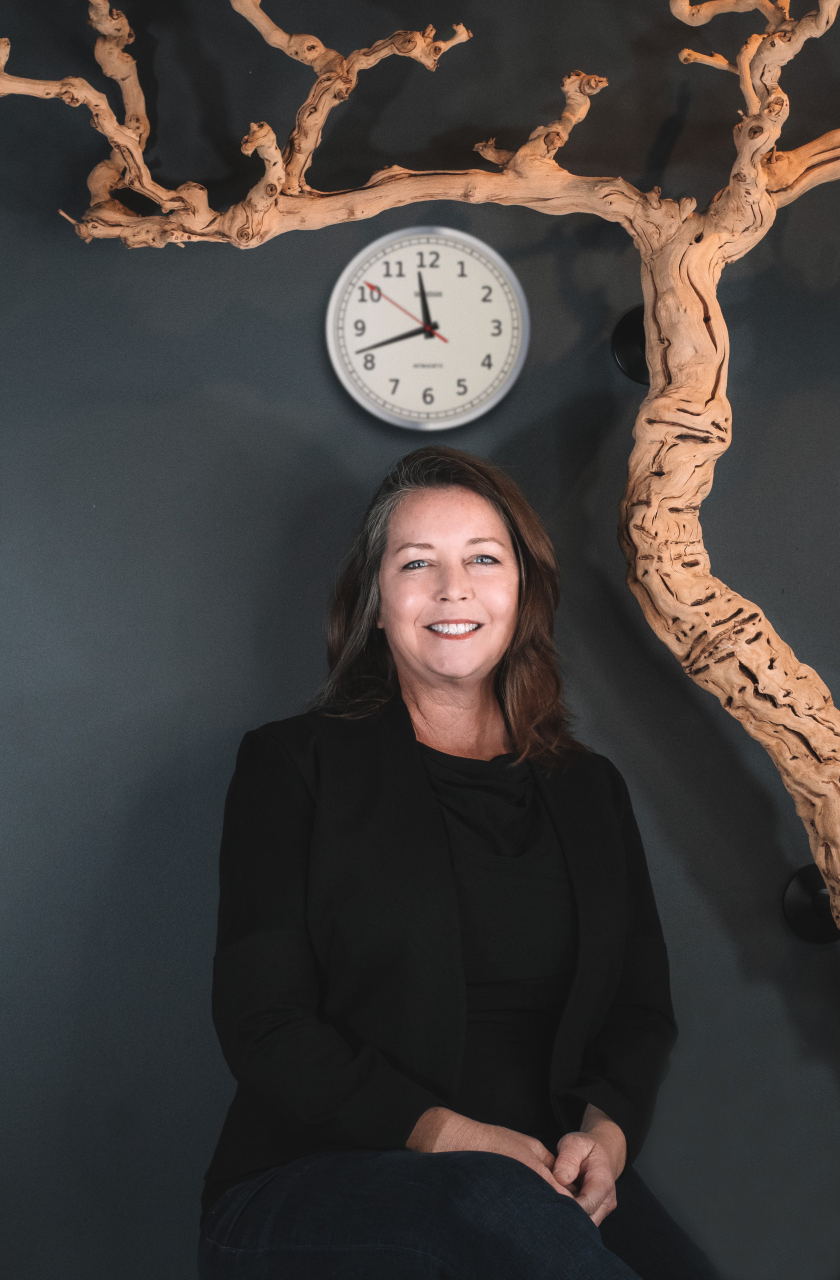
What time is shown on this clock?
11:41:51
